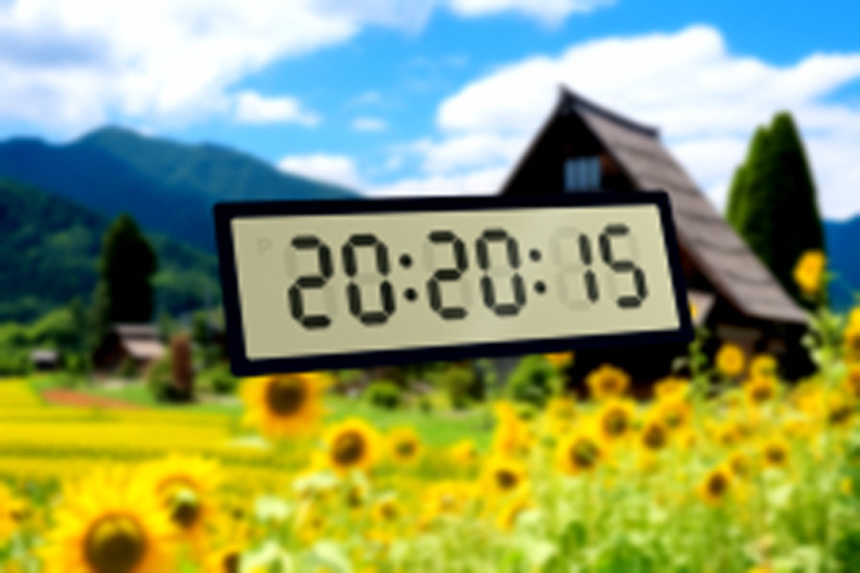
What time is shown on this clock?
20:20:15
